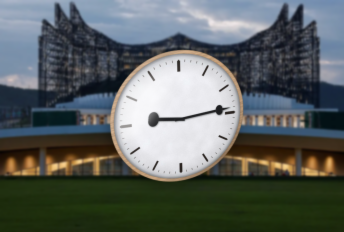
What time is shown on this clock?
9:14
